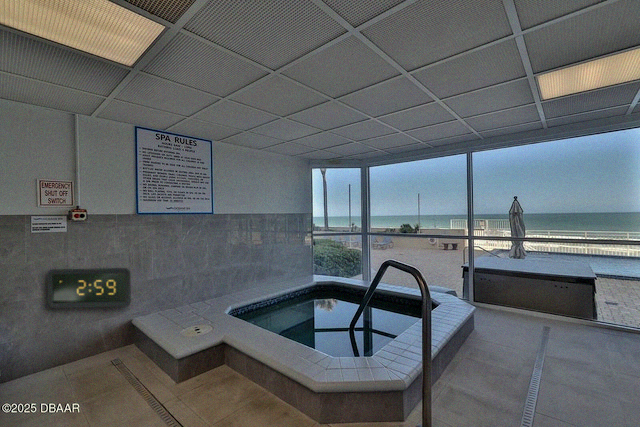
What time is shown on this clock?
2:59
